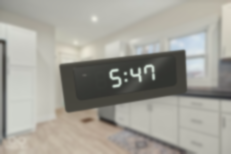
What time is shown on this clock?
5:47
